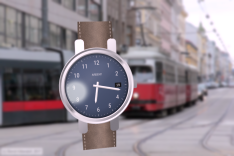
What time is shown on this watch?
6:17
